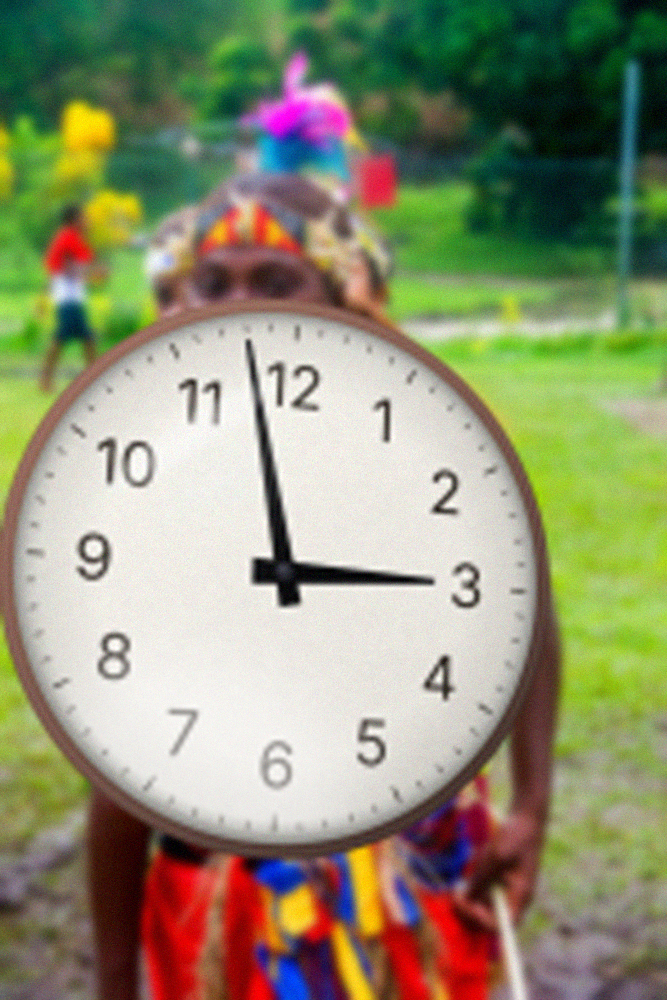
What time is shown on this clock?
2:58
